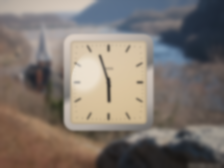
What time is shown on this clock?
5:57
